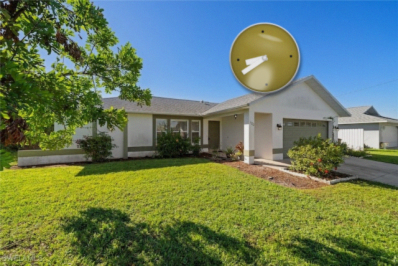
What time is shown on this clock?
8:40
